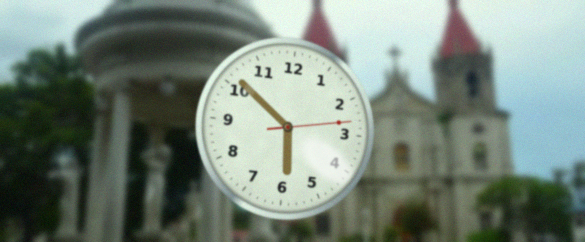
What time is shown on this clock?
5:51:13
